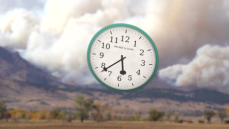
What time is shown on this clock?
5:38
